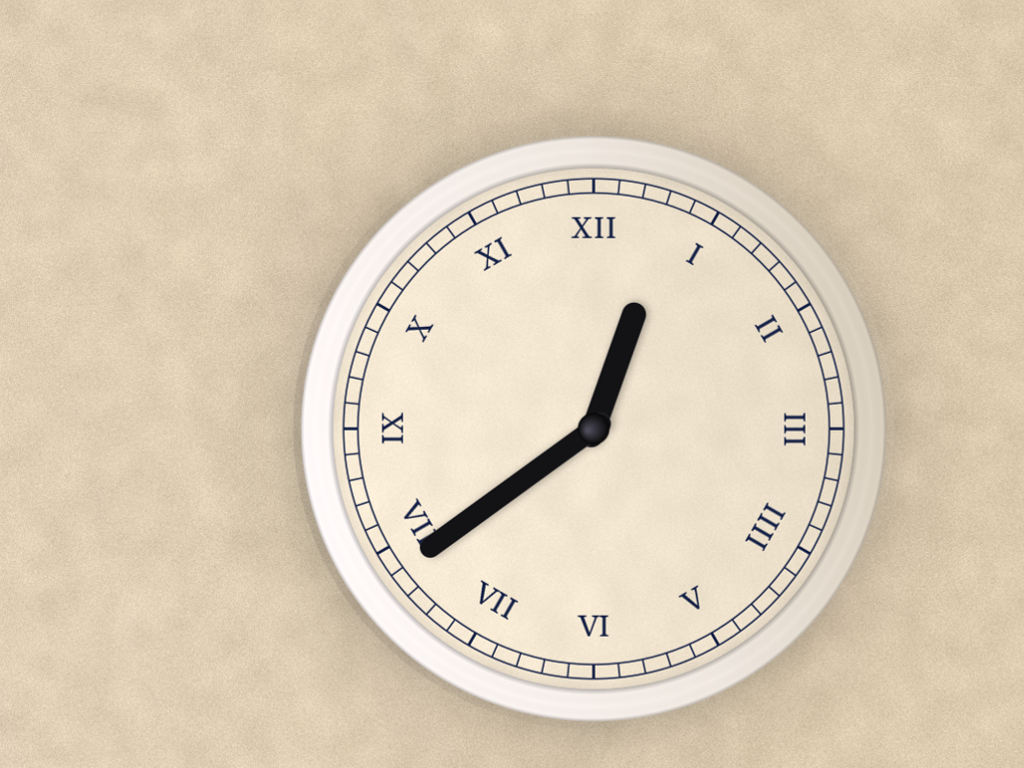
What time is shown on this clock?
12:39
